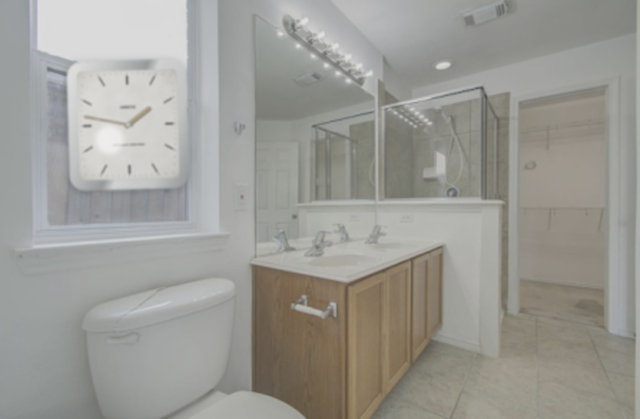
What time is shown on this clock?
1:47
